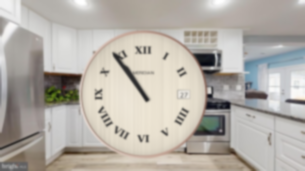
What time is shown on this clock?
10:54
